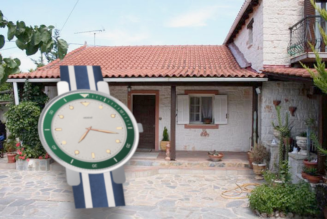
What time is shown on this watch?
7:17
